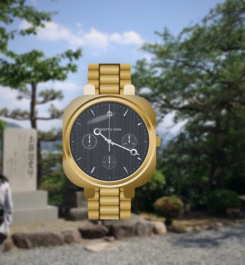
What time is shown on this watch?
10:19
